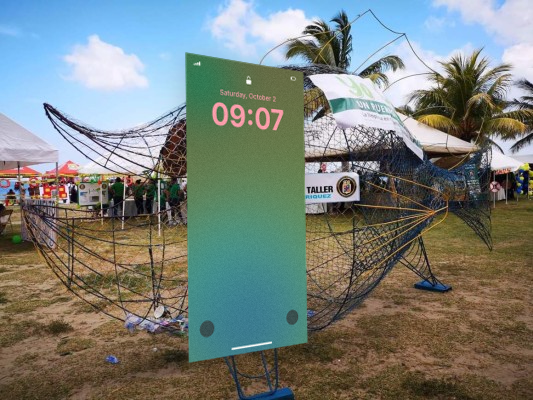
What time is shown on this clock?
9:07
